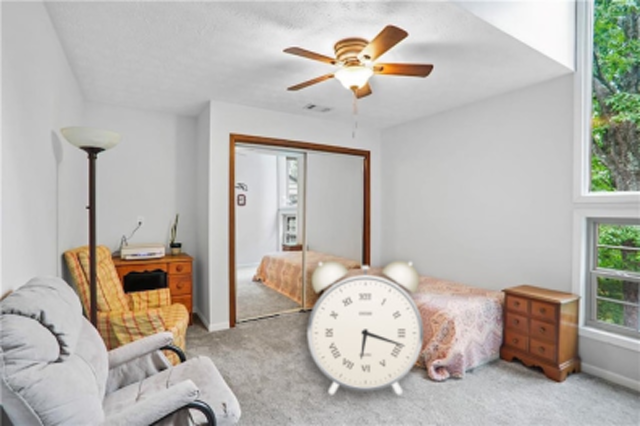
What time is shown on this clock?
6:18
